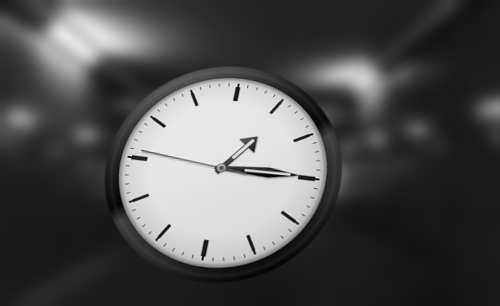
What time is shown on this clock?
1:14:46
